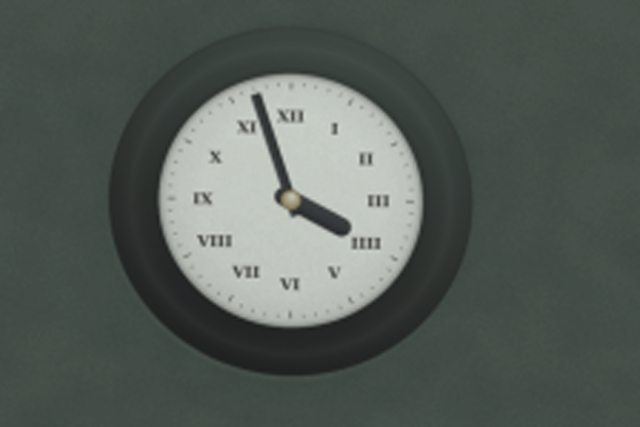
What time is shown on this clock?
3:57
